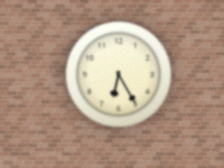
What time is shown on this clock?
6:25
